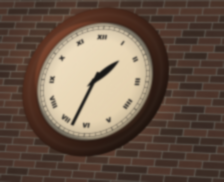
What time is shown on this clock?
1:33
